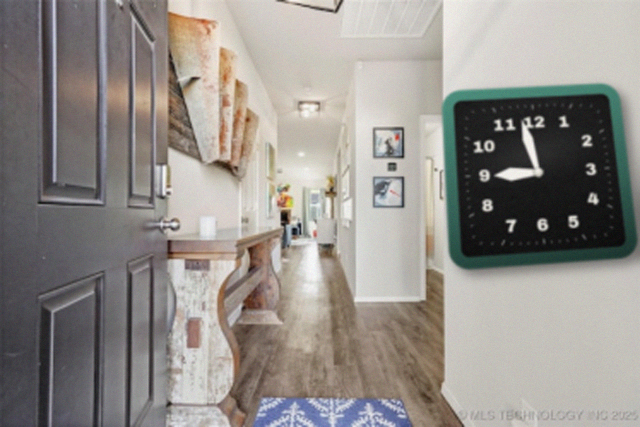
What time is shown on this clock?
8:58
